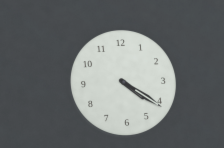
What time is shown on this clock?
4:21
